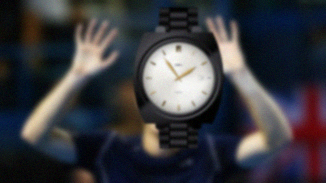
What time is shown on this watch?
1:54
